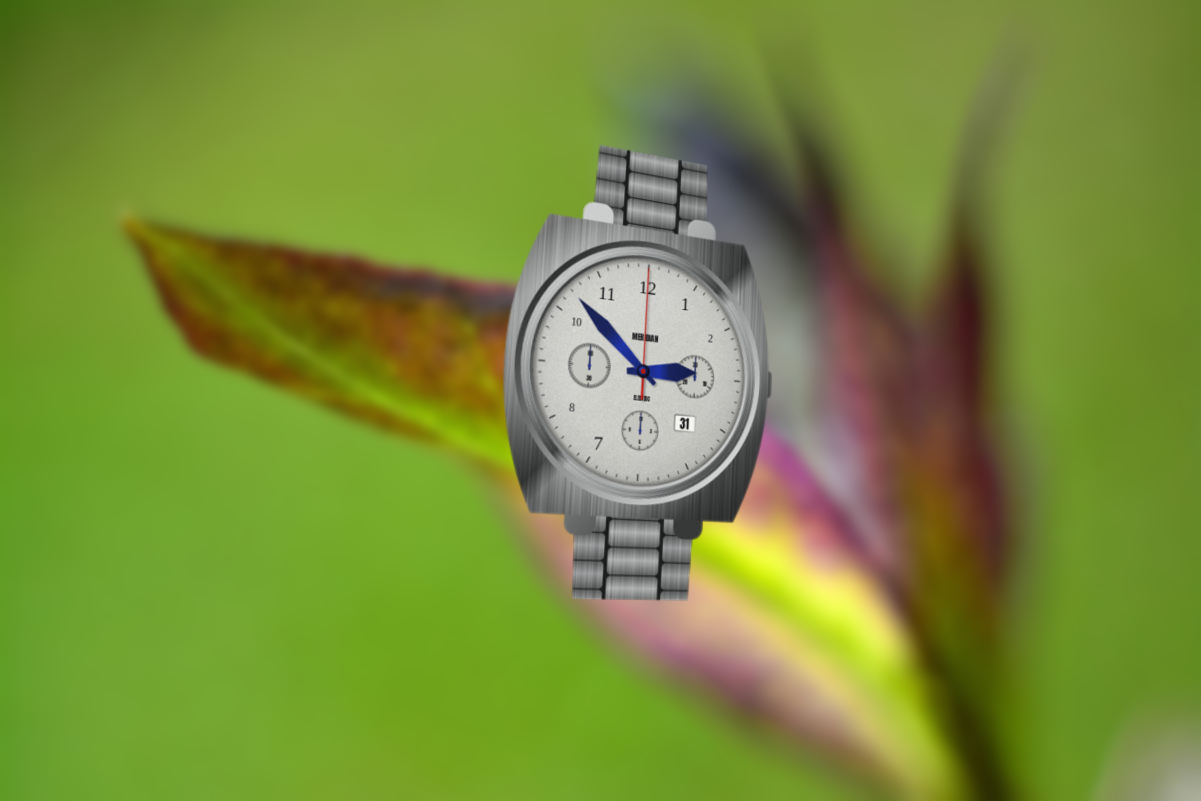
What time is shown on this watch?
2:52
